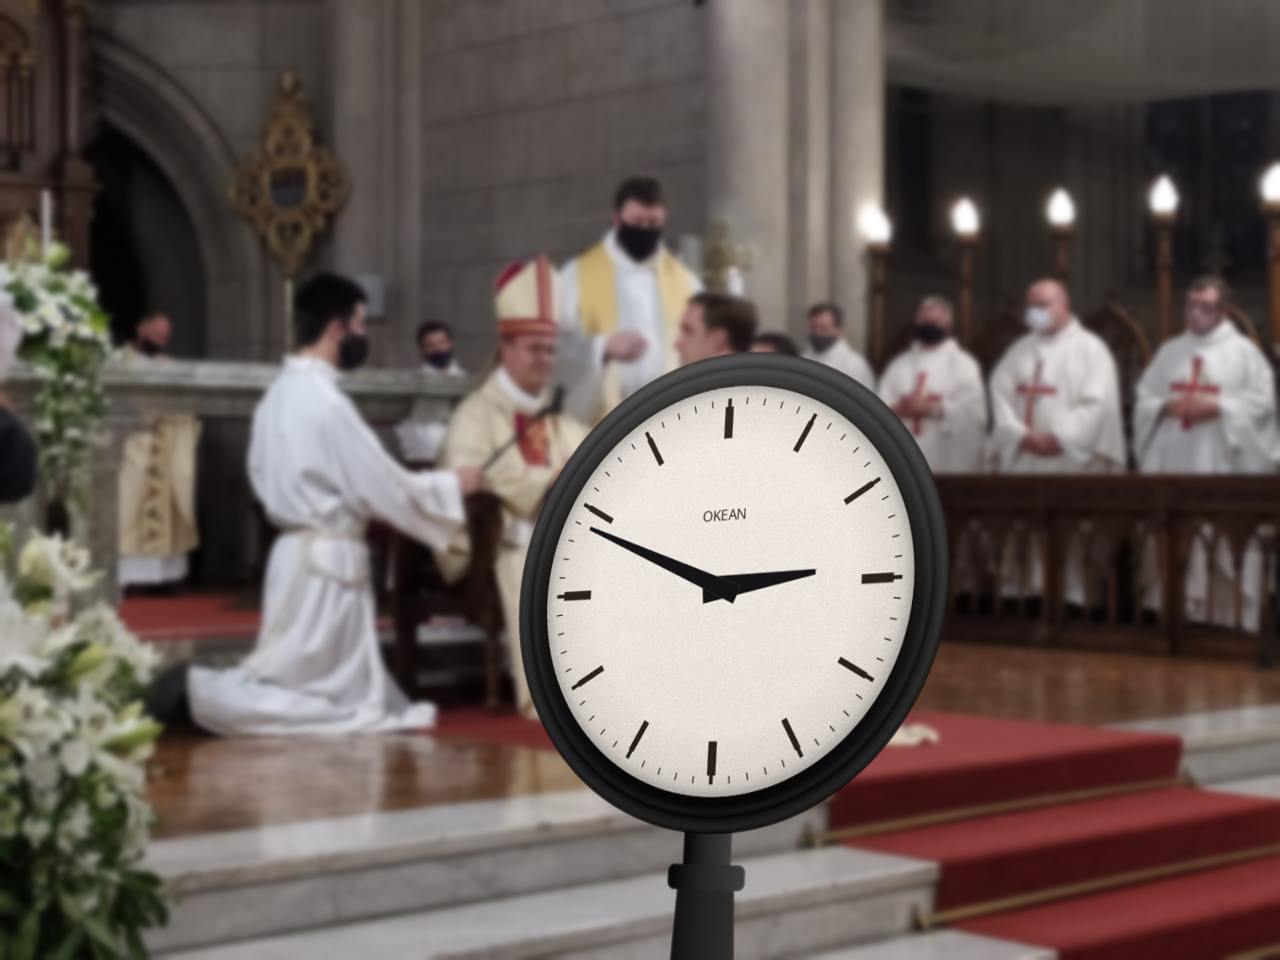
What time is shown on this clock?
2:49
